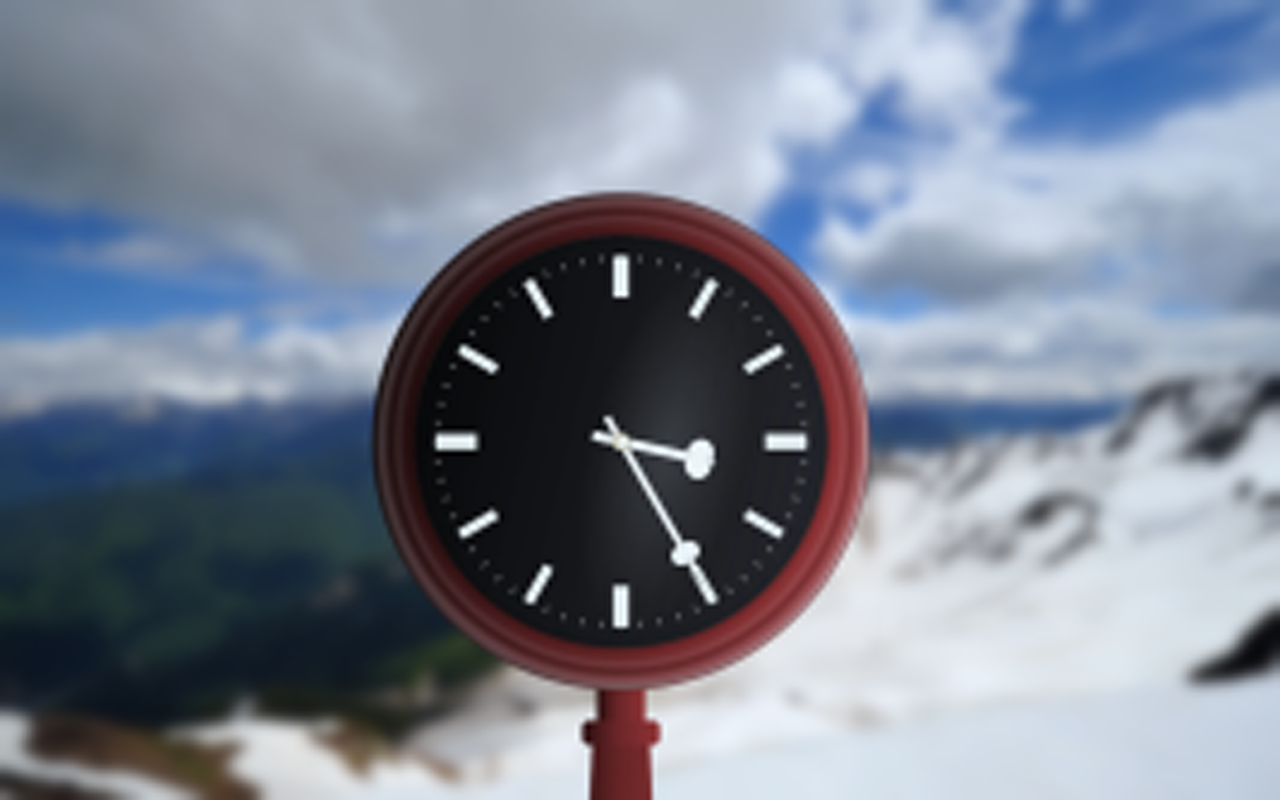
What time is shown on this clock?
3:25
